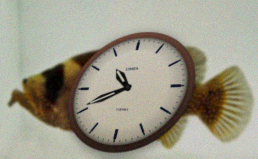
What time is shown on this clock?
10:41
